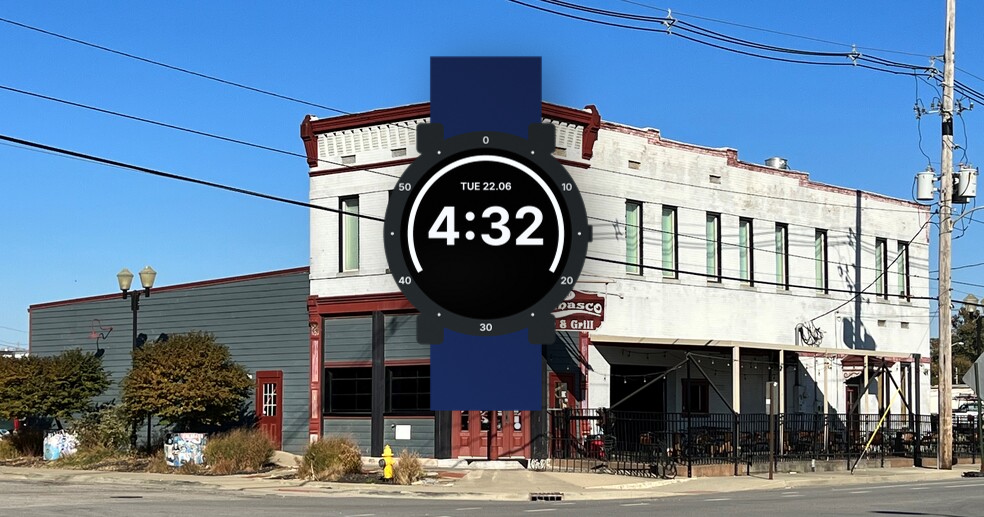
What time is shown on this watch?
4:32
